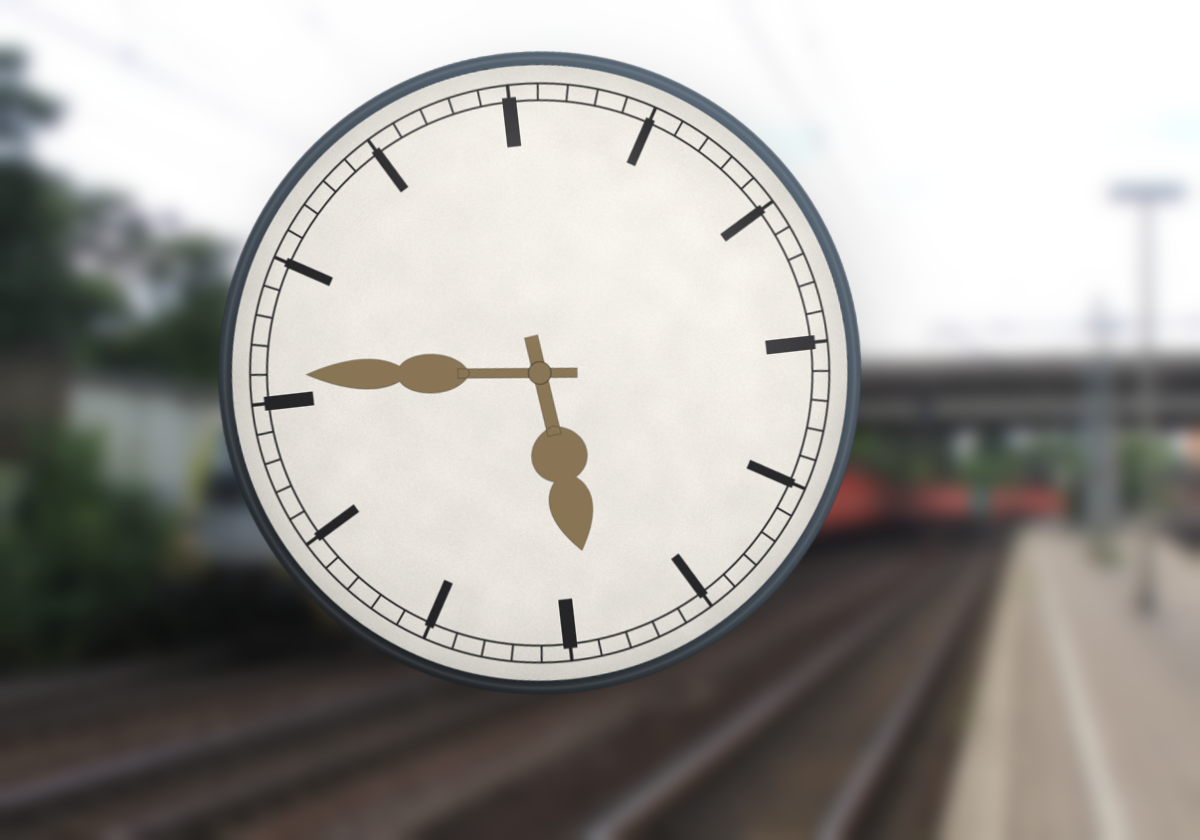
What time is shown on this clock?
5:46
